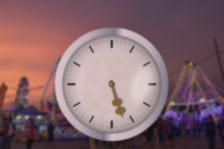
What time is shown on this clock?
5:27
